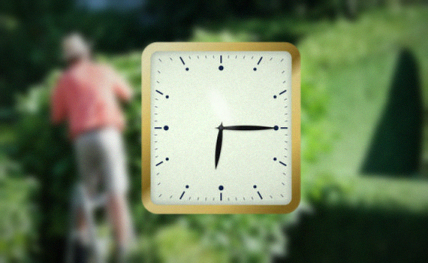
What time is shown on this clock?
6:15
